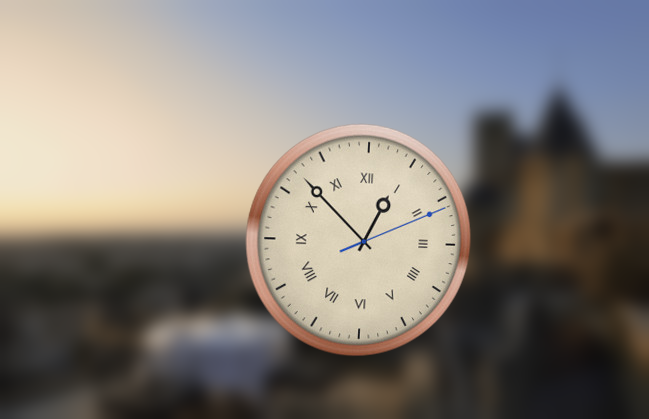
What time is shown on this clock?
12:52:11
